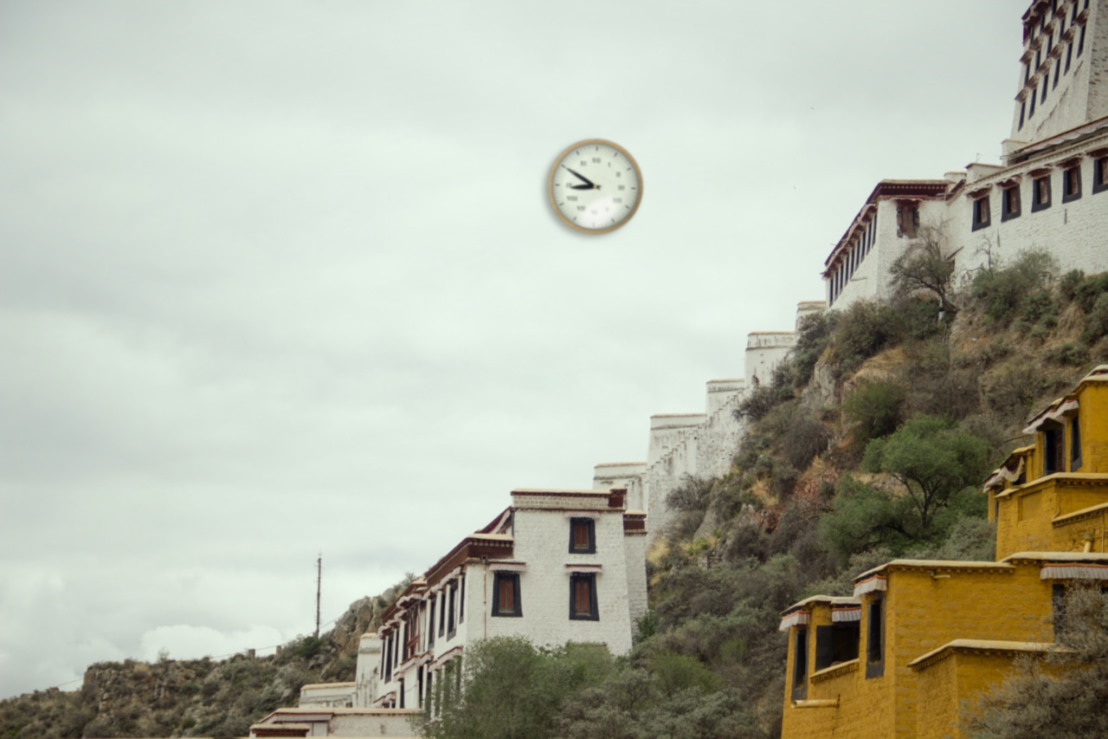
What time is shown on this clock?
8:50
